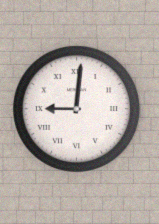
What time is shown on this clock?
9:01
